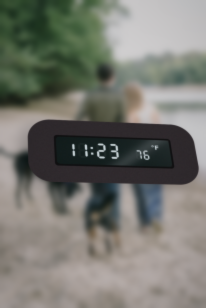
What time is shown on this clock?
11:23
